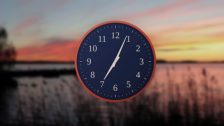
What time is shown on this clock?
7:04
